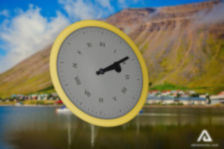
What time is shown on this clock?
2:09
